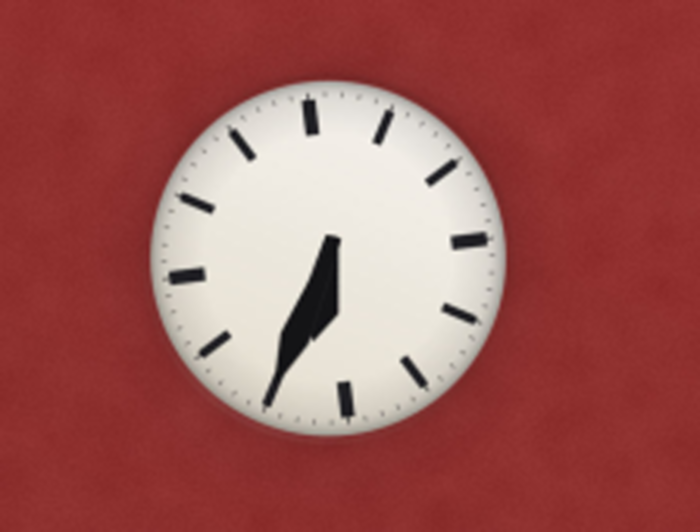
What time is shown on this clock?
6:35
